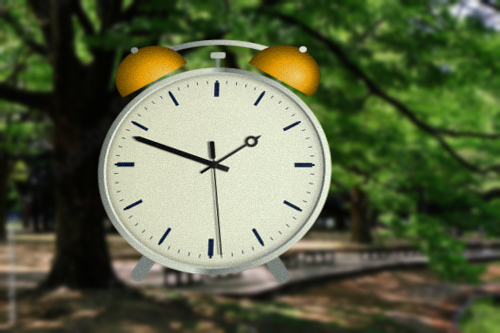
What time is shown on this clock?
1:48:29
